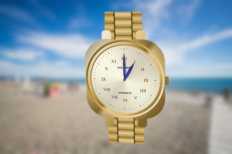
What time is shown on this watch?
1:00
